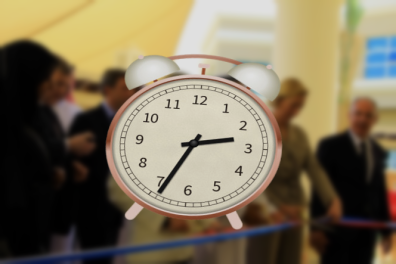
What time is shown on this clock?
2:34
